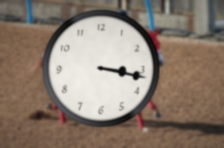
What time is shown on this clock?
3:17
